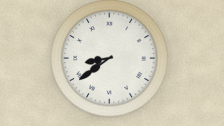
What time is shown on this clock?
8:39
